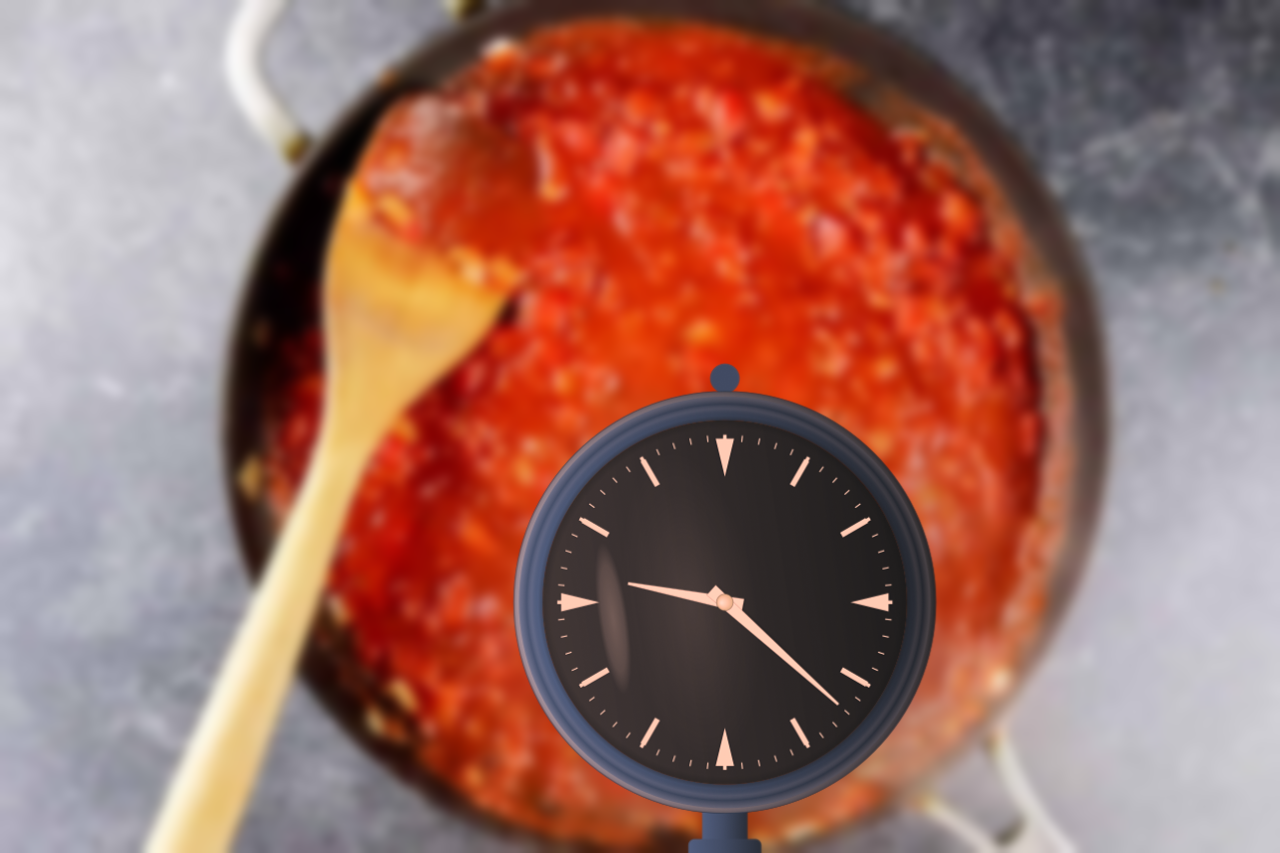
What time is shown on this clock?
9:22
